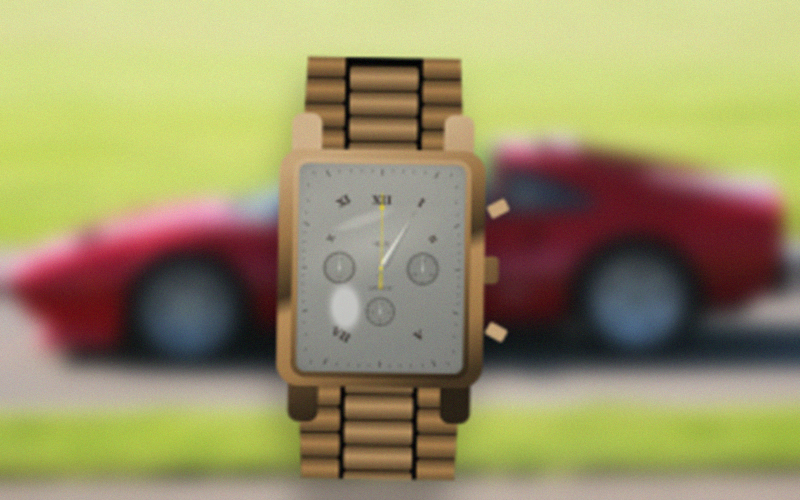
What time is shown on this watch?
1:05
